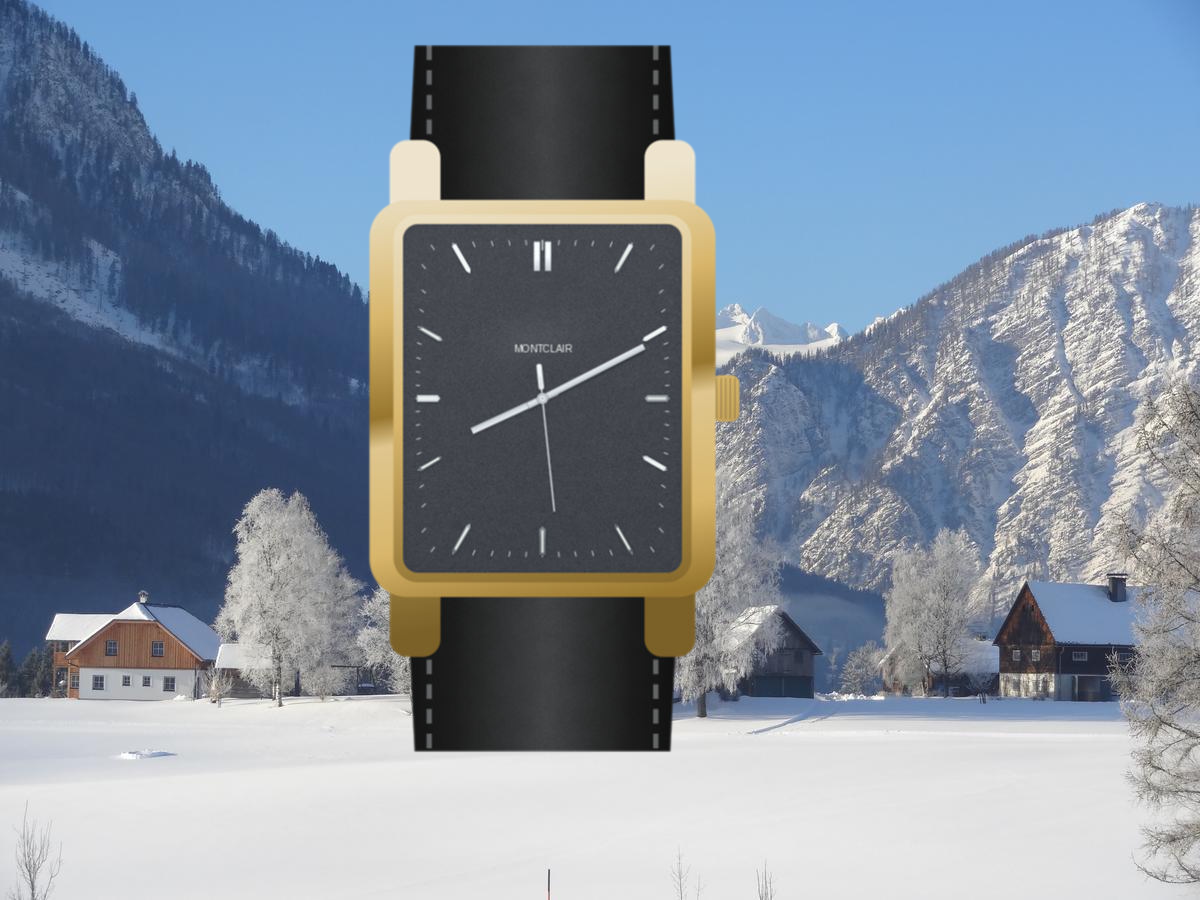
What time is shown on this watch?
8:10:29
